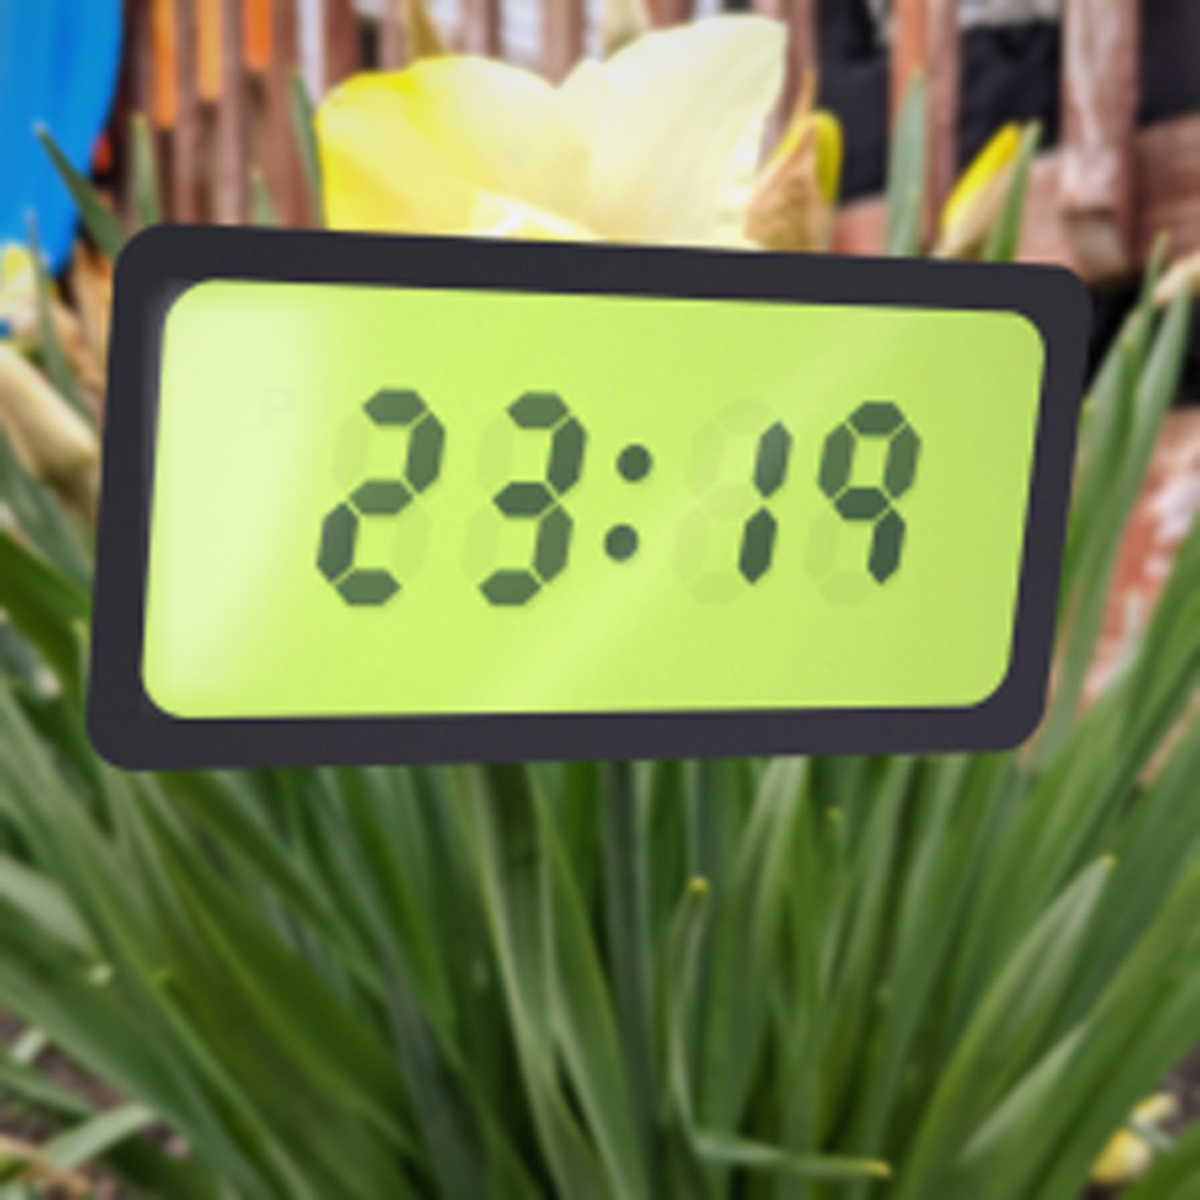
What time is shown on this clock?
23:19
